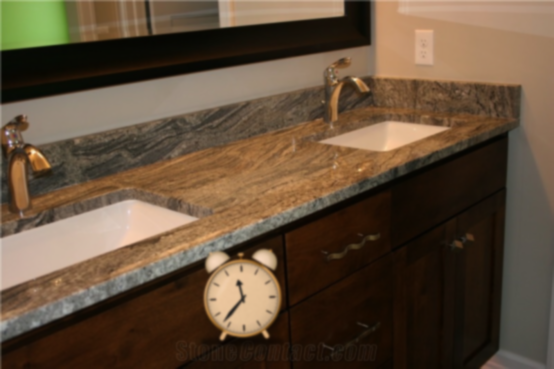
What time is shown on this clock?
11:37
